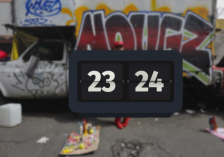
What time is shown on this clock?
23:24
